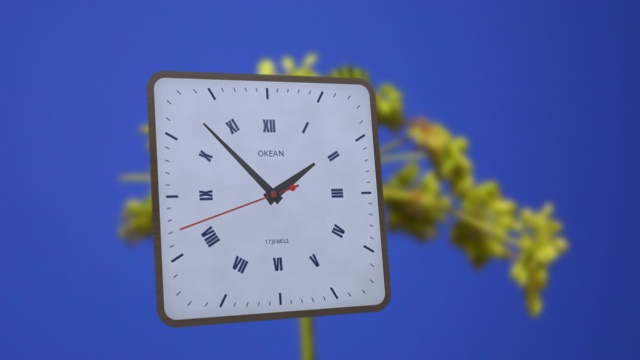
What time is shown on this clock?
1:52:42
